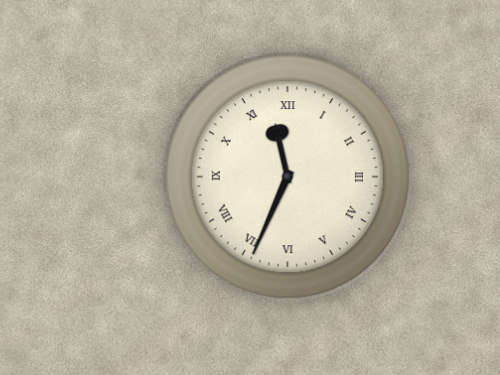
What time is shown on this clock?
11:34
